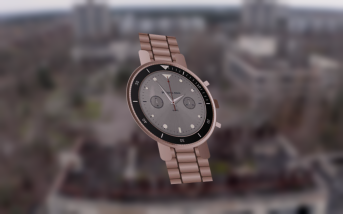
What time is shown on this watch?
1:55
